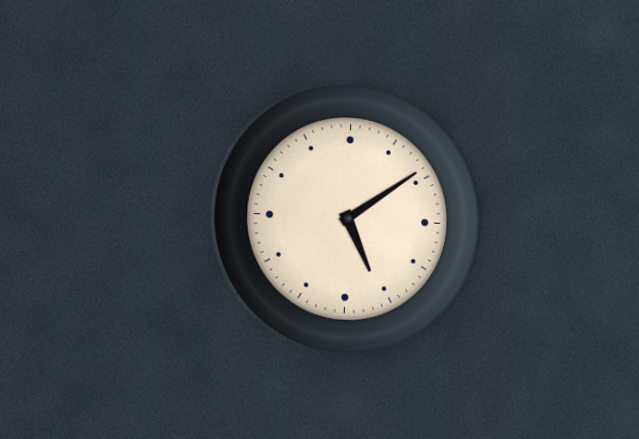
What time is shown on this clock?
5:09
